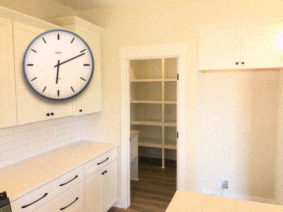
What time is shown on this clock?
6:11
